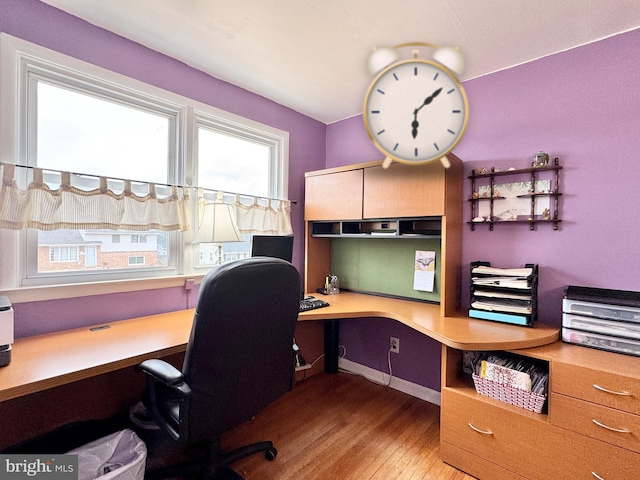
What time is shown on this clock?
6:08
